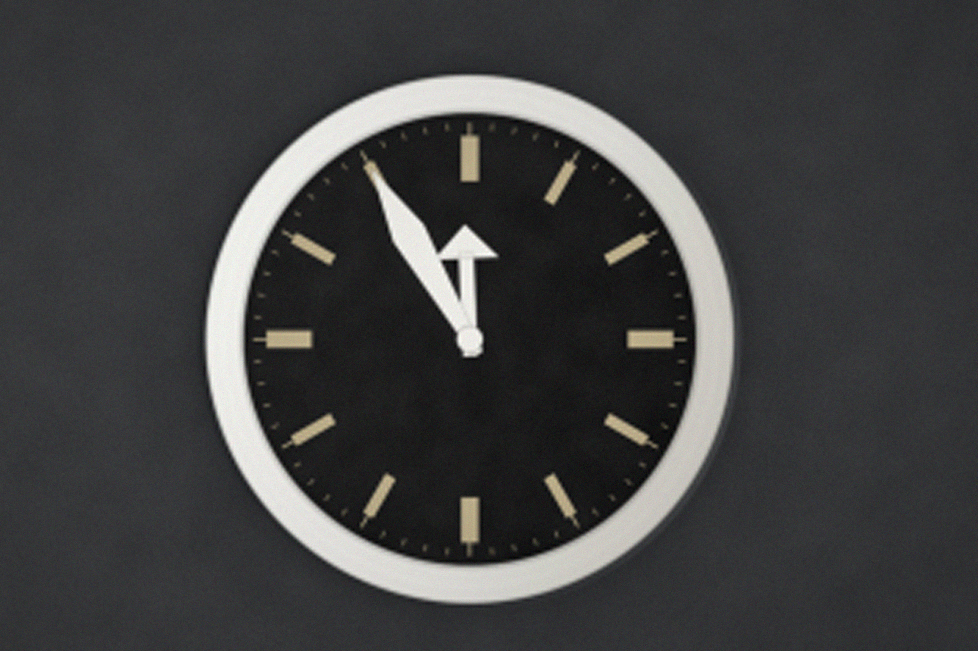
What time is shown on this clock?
11:55
